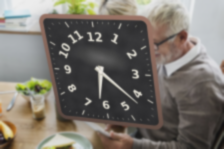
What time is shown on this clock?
6:22
